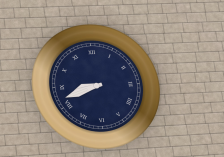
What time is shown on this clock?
8:42
